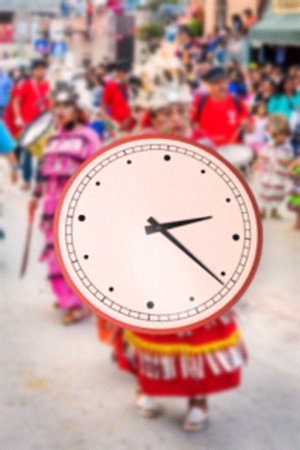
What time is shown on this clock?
2:21
